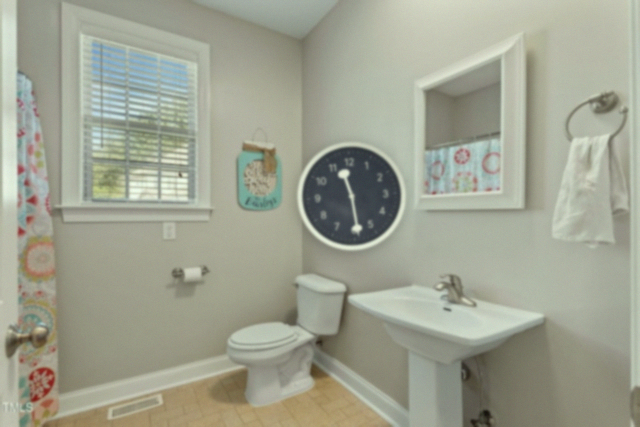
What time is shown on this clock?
11:29
